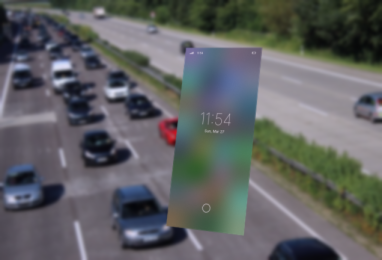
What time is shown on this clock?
11:54
